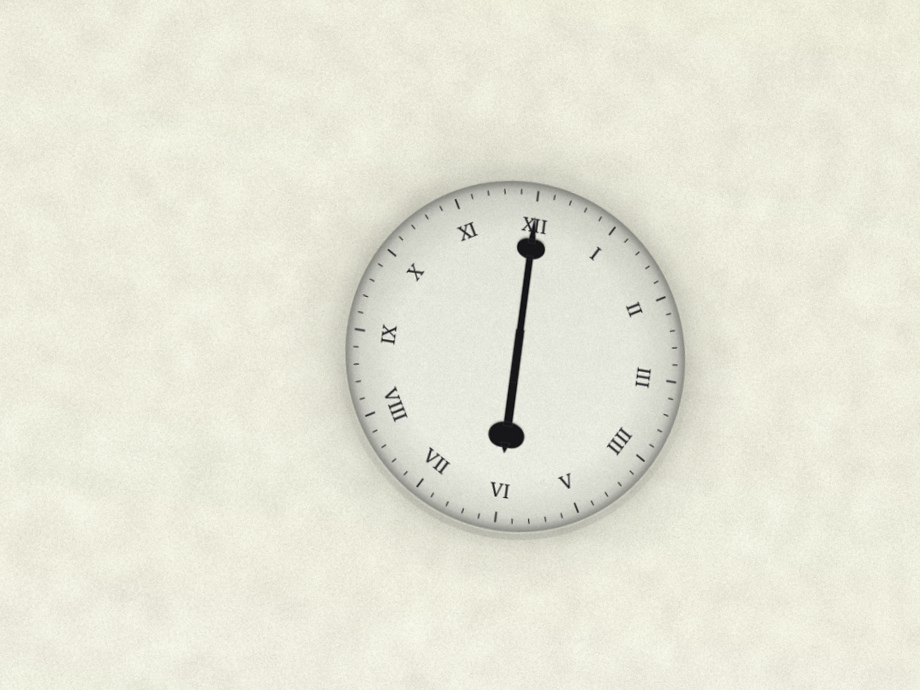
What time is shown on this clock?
6:00
